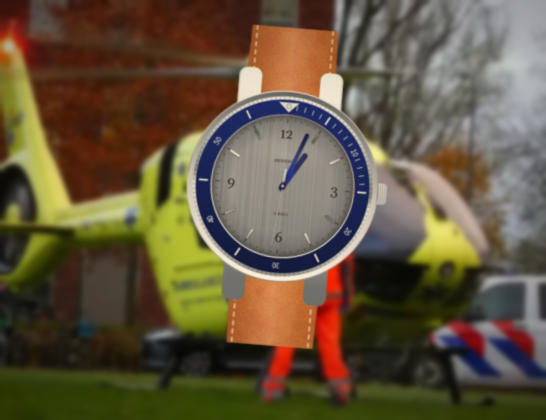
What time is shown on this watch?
1:03:31
